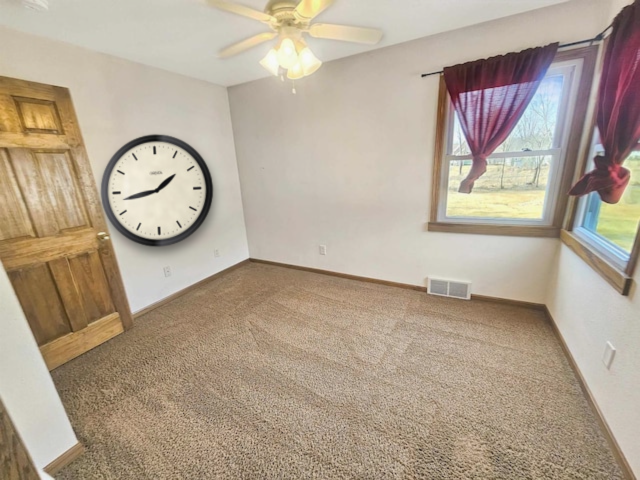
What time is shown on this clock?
1:43
